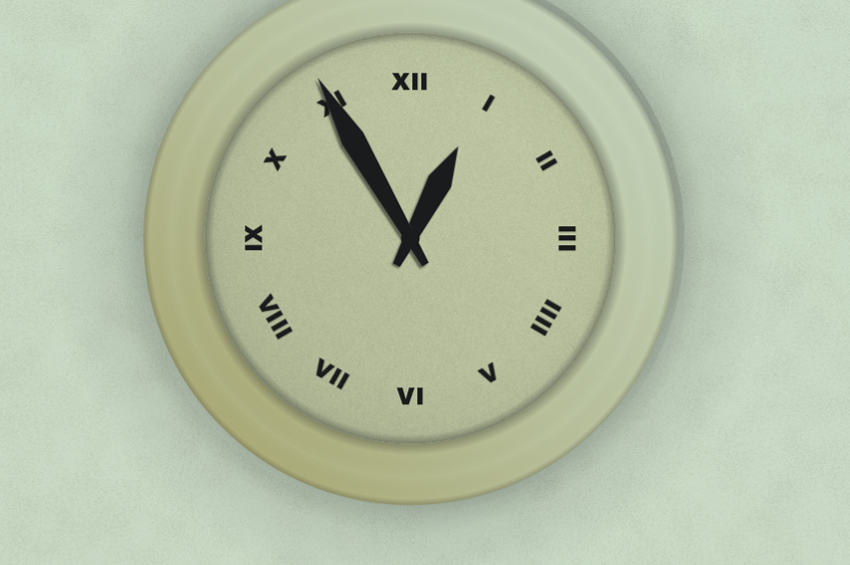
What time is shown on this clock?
12:55
